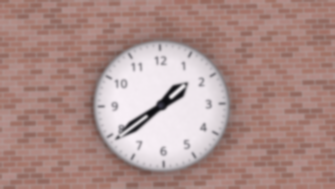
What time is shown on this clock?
1:39
